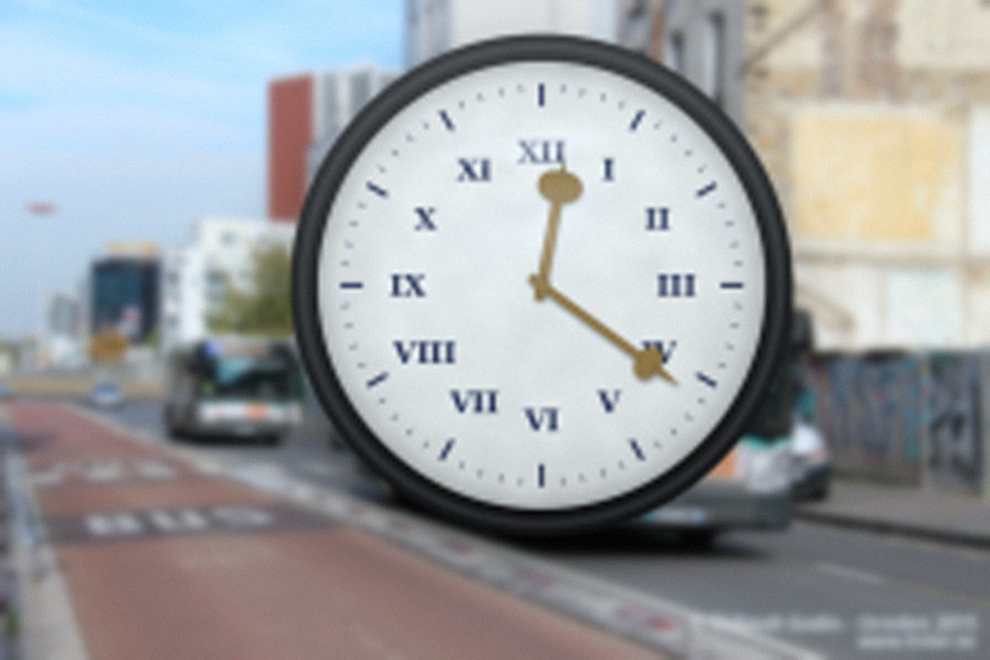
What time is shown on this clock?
12:21
